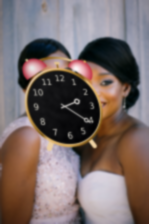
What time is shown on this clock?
2:21
